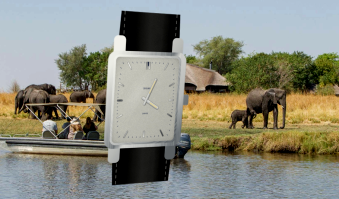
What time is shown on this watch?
4:04
